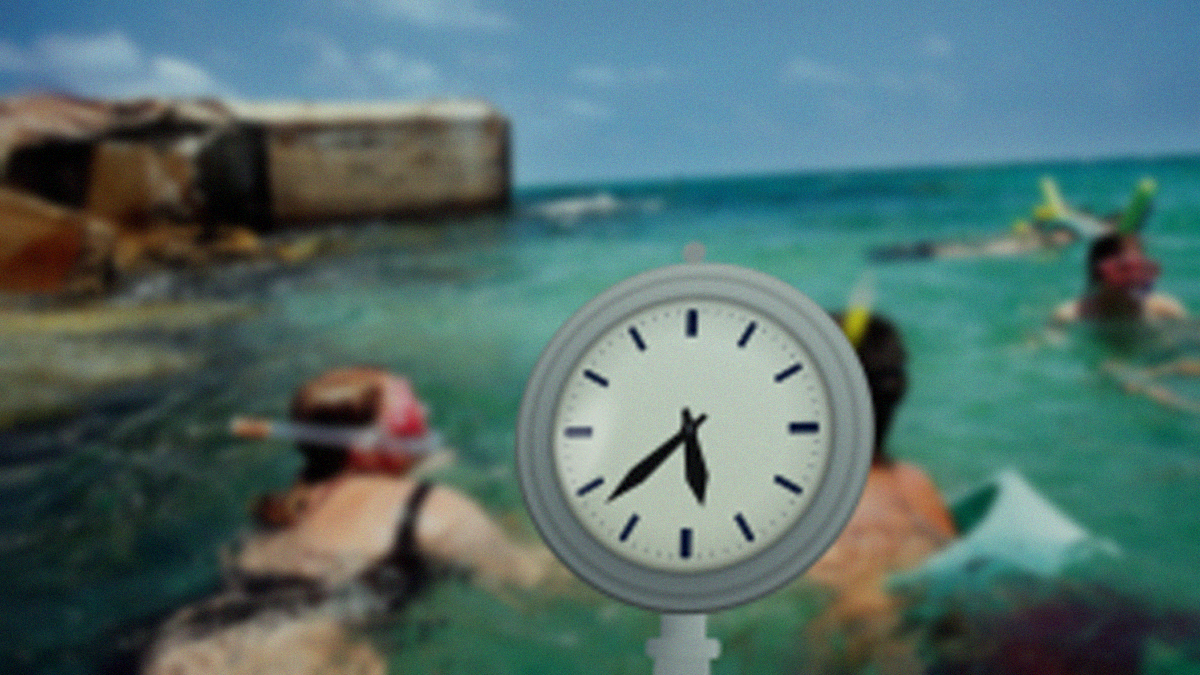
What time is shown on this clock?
5:38
